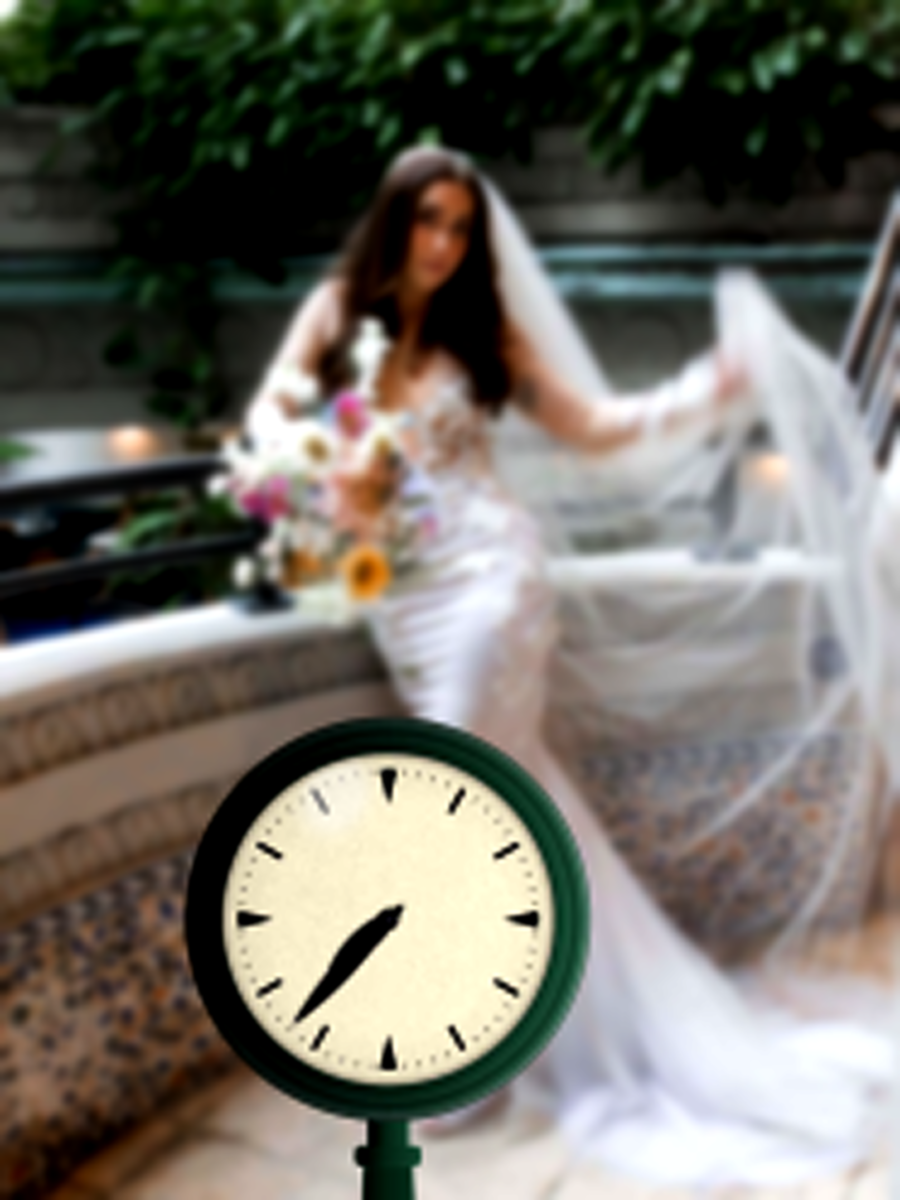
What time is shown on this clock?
7:37
